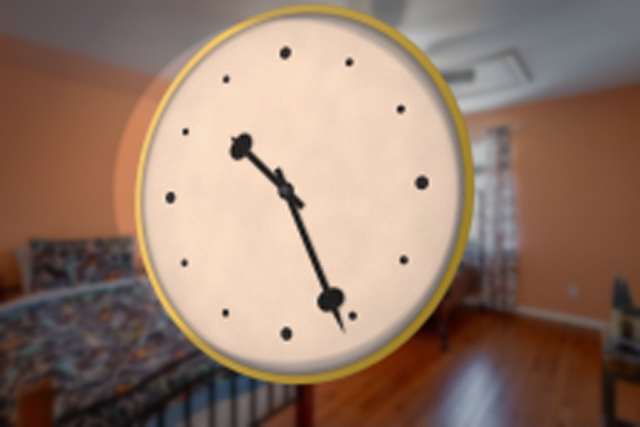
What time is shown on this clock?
10:26
